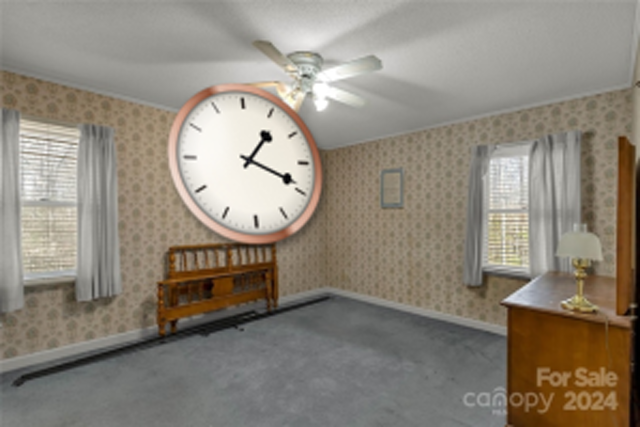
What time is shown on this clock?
1:19
